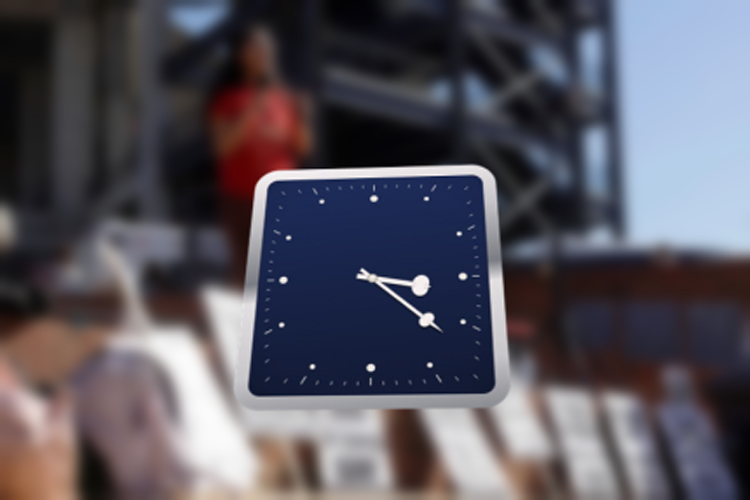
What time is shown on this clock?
3:22
